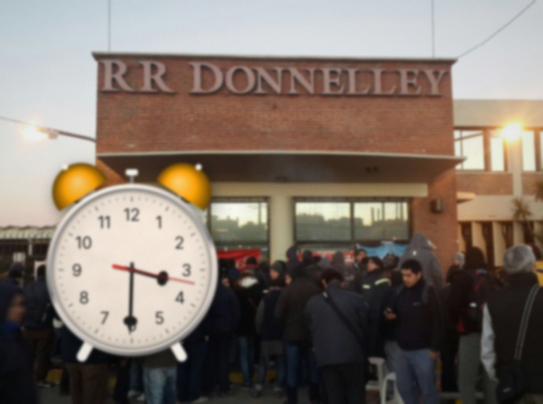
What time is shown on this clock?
3:30:17
